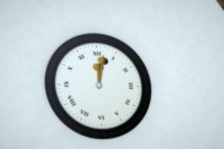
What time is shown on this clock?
12:02
